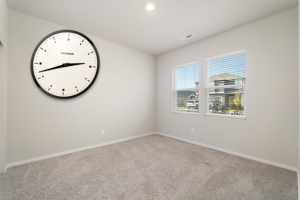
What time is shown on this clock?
2:42
